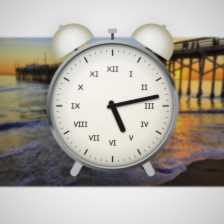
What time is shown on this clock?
5:13
